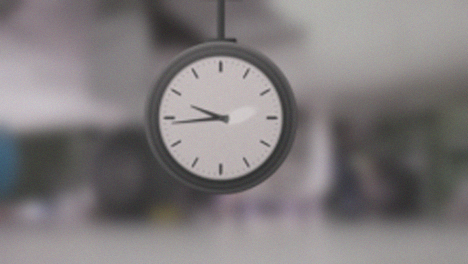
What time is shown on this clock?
9:44
